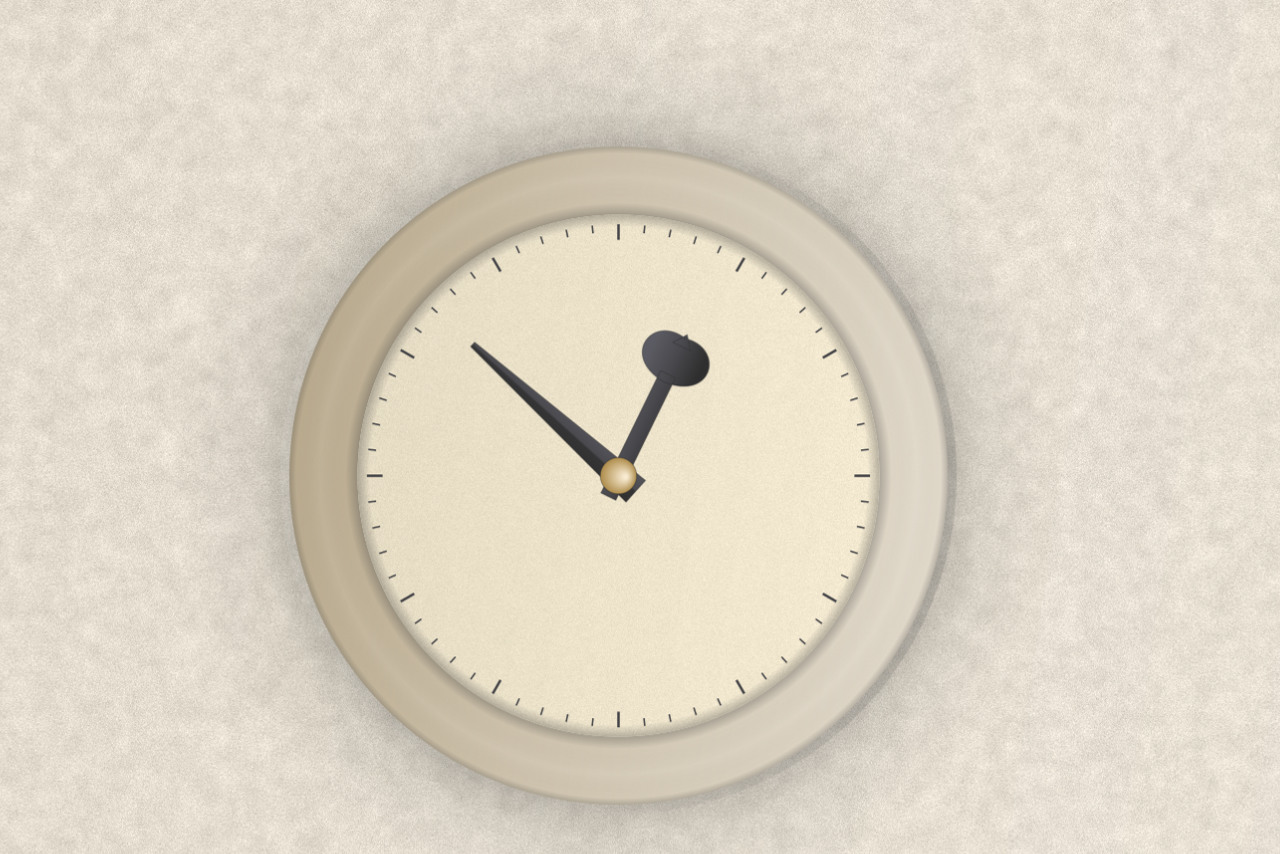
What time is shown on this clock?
12:52
